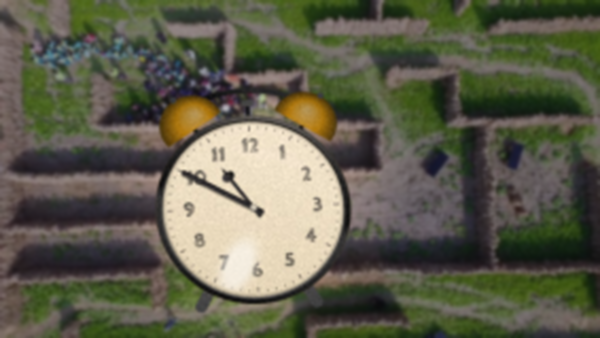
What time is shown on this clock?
10:50
